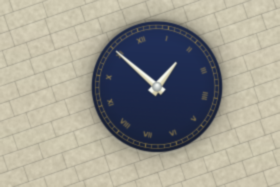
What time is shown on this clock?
1:55
